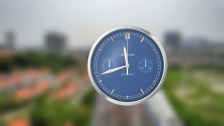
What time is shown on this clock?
11:42
